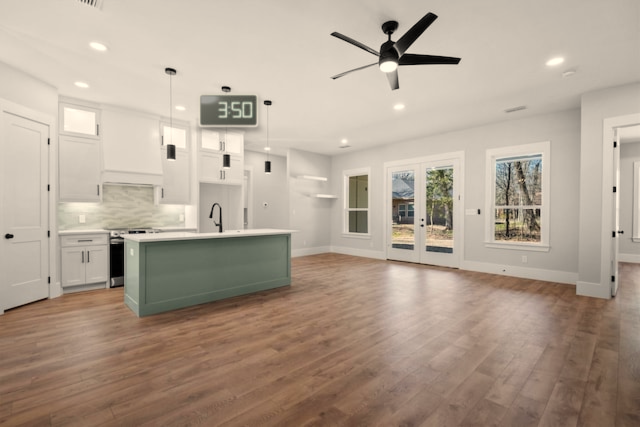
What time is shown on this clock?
3:50
